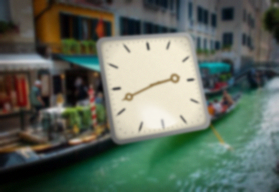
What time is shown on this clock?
2:42
